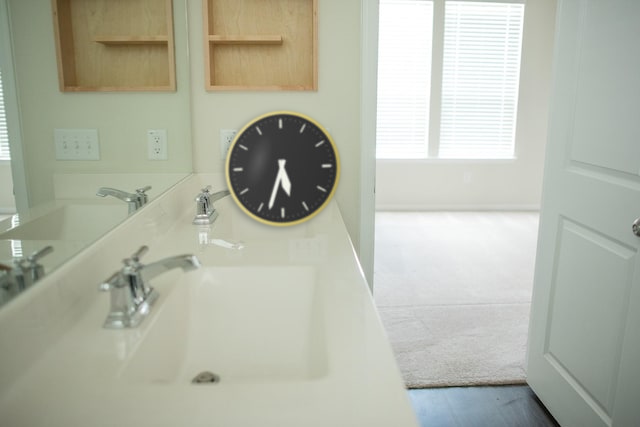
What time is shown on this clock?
5:33
